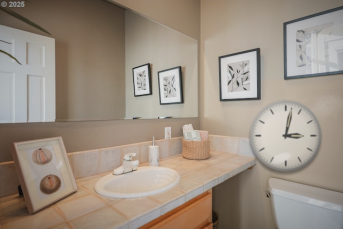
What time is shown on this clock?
3:02
